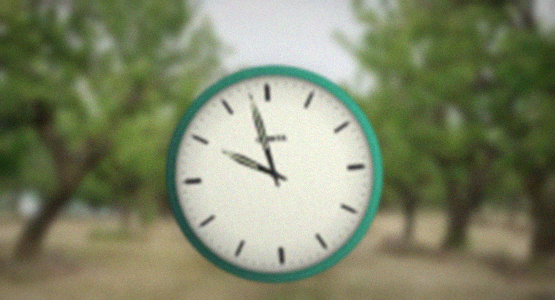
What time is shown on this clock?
9:58
